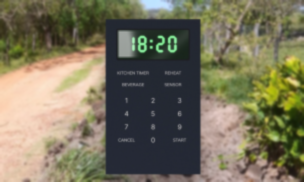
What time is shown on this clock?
18:20
